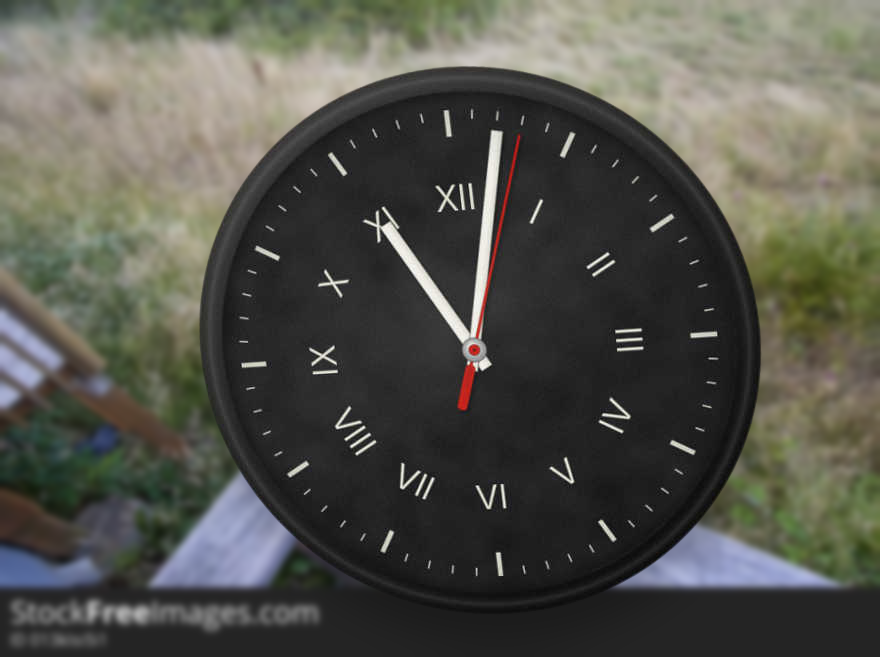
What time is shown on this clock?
11:02:03
